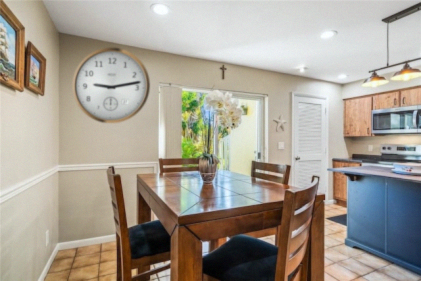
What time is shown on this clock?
9:13
